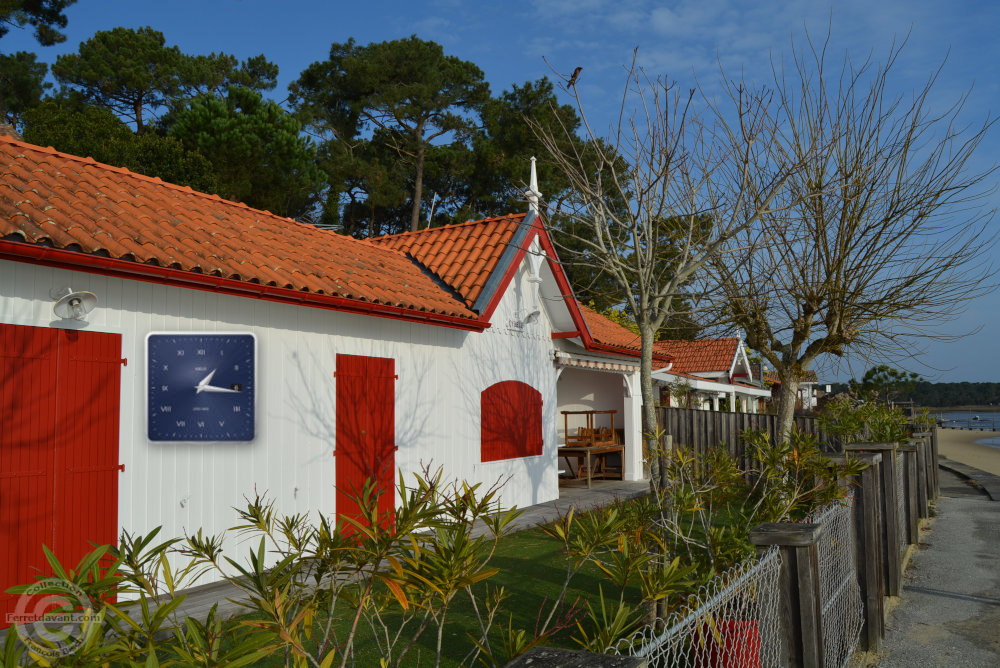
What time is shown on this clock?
1:16
